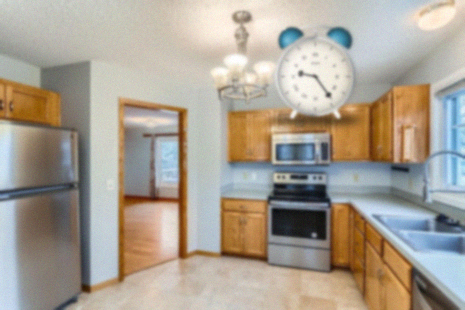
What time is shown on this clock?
9:24
